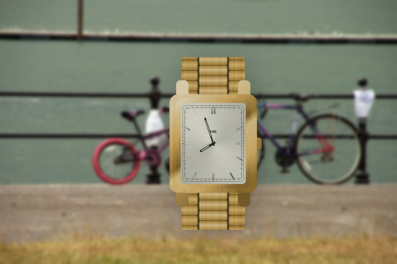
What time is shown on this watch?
7:57
